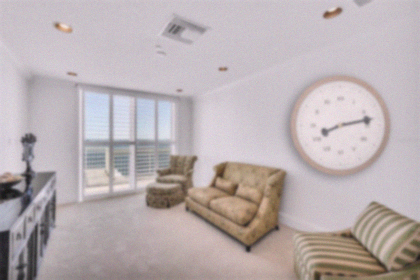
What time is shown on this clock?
8:13
